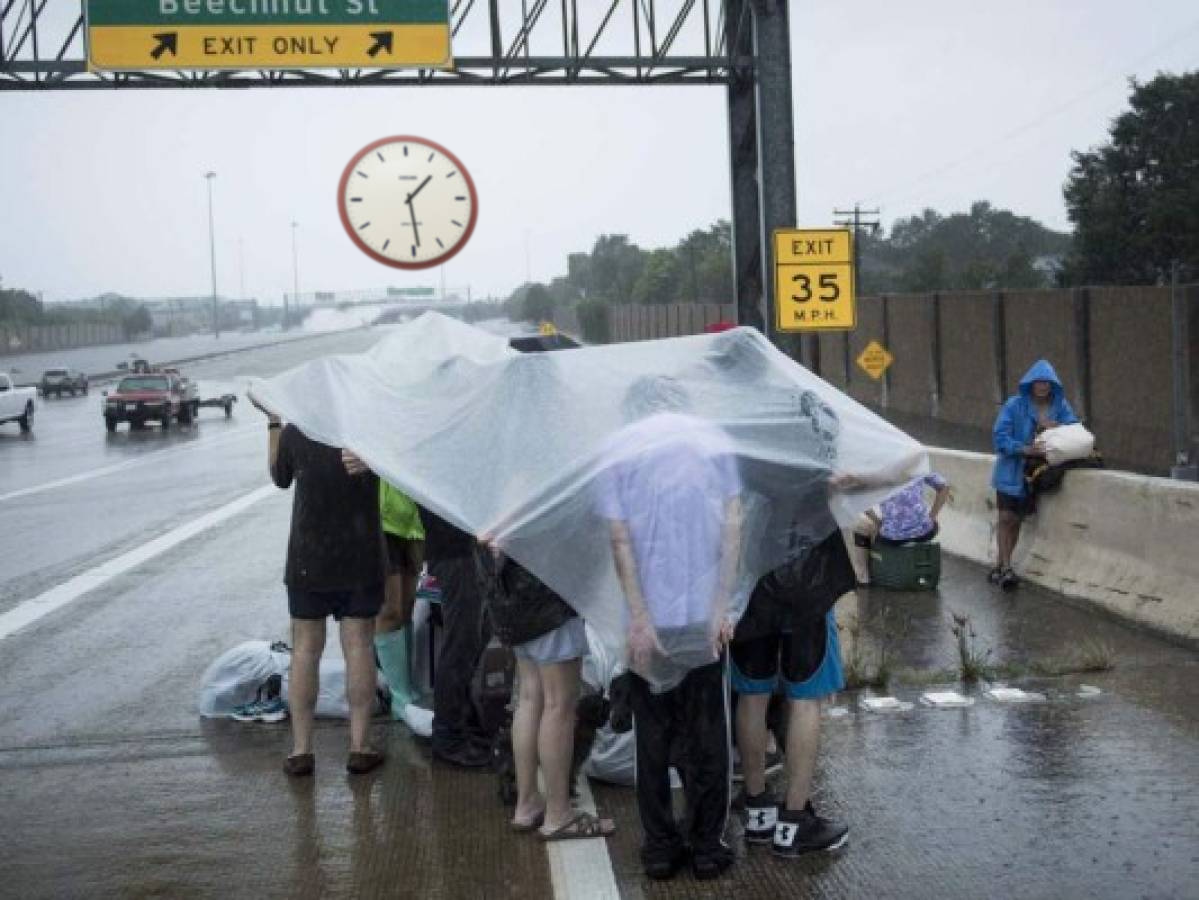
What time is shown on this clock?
1:29
